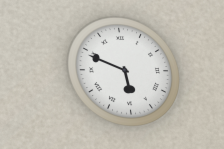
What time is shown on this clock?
5:49
